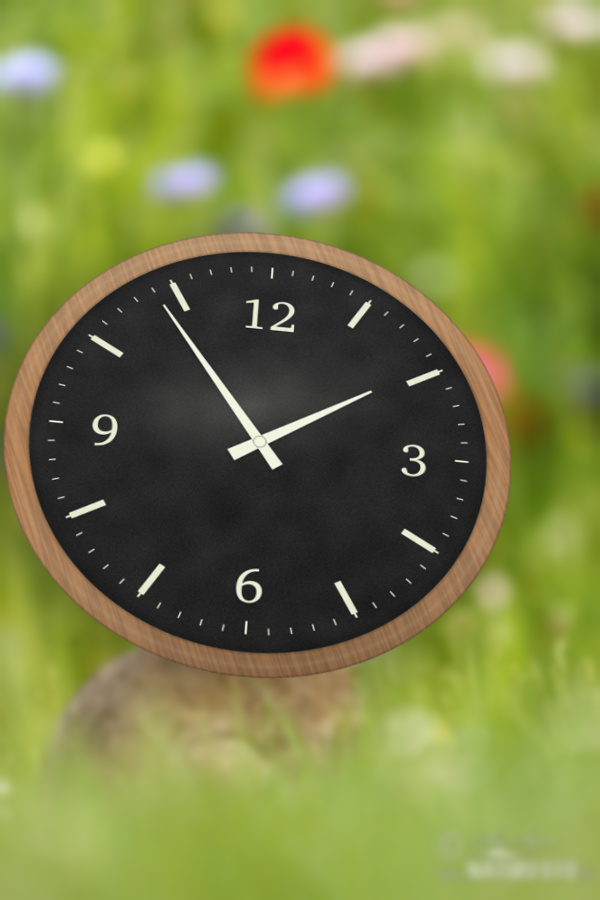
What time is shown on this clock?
1:54
